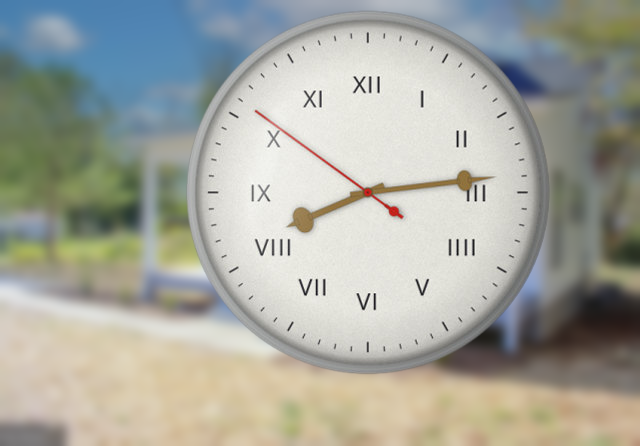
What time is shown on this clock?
8:13:51
